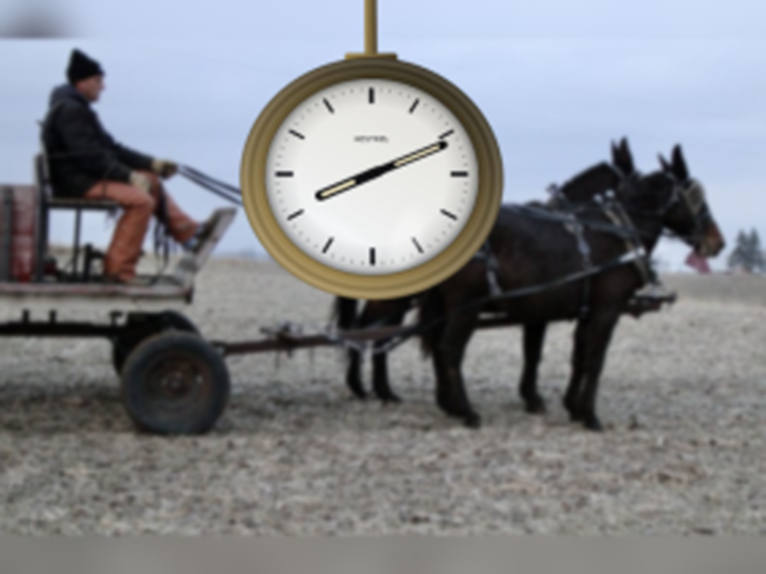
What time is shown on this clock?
8:11
